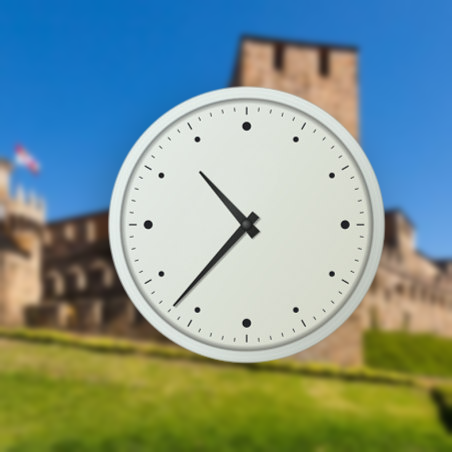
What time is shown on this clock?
10:37
